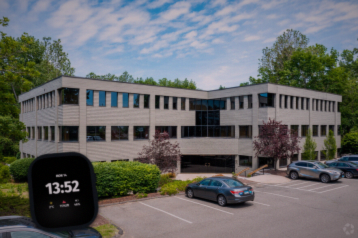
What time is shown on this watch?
13:52
